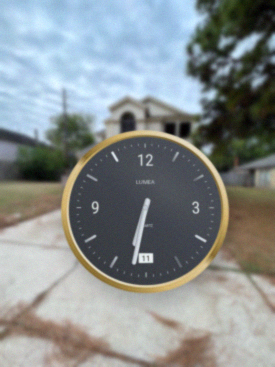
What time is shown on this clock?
6:32
